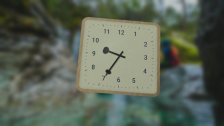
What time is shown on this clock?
9:35
